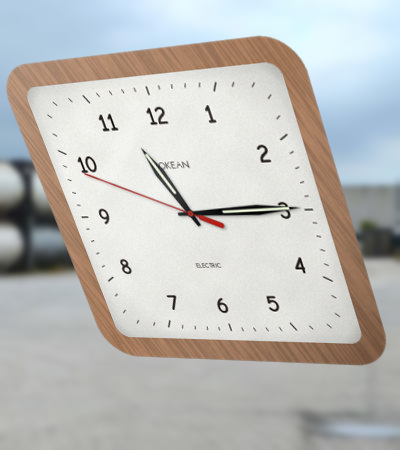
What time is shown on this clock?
11:14:49
